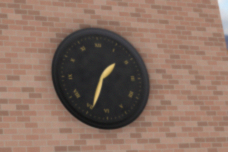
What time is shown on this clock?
1:34
